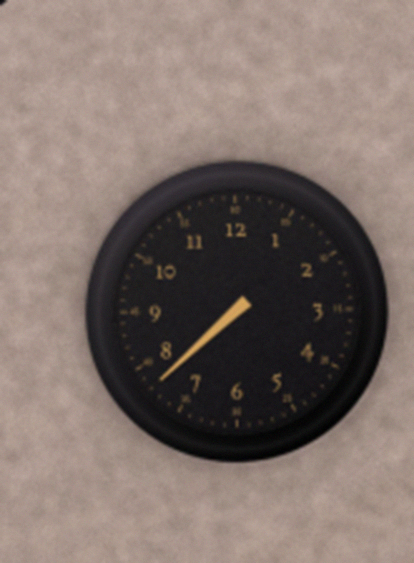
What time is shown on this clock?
7:38
